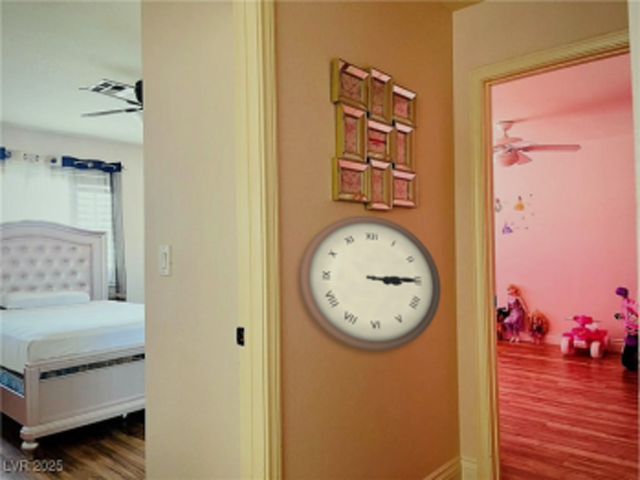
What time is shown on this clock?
3:15
